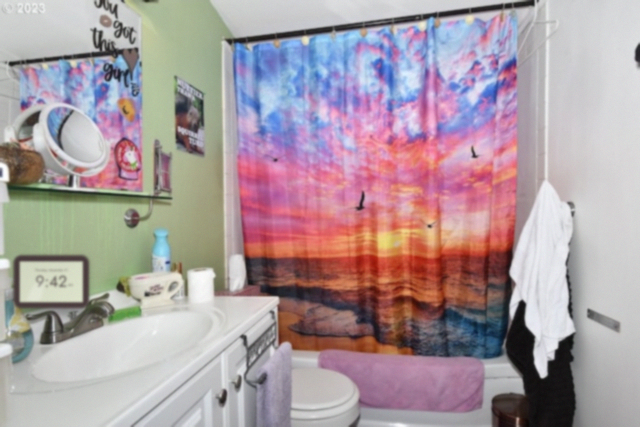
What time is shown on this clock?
9:42
